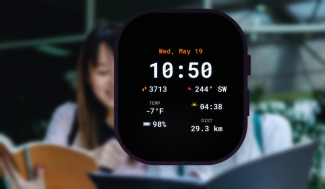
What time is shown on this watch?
10:50
